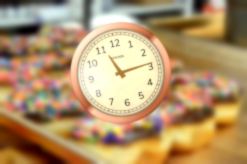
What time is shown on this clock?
11:14
